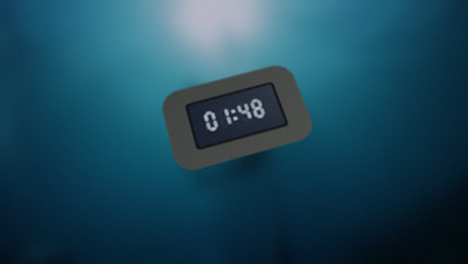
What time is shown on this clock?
1:48
